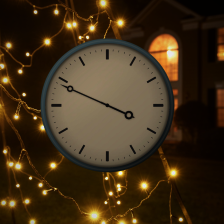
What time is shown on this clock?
3:49
